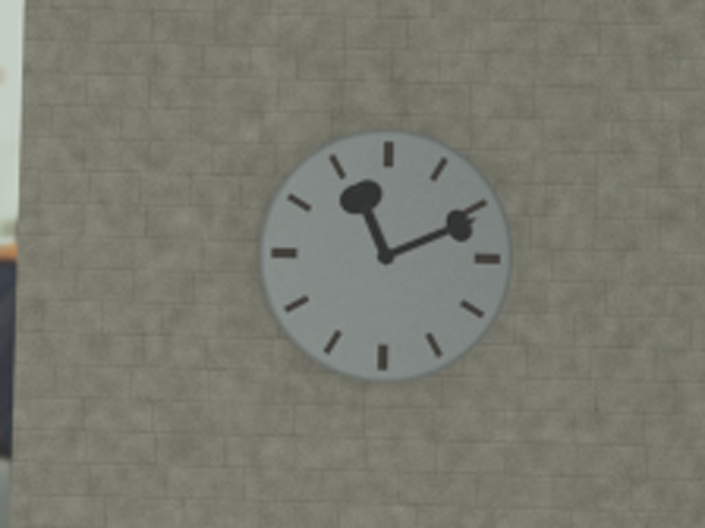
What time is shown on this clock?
11:11
